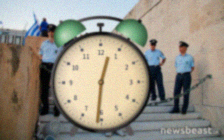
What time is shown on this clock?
12:31
